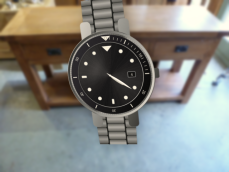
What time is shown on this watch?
4:21
